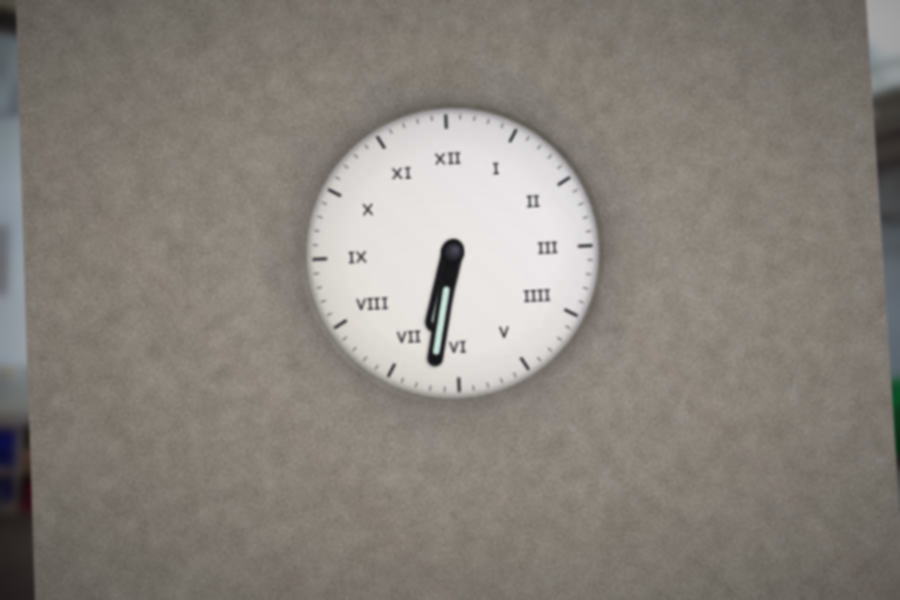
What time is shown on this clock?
6:32
